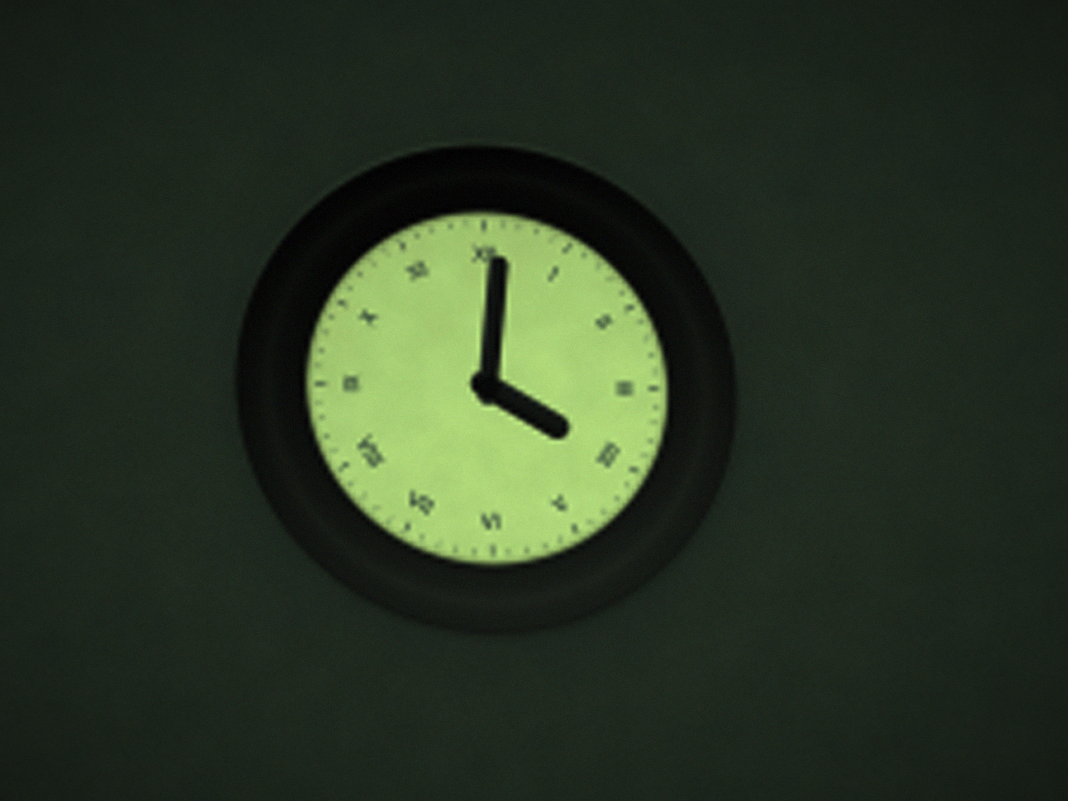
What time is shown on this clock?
4:01
